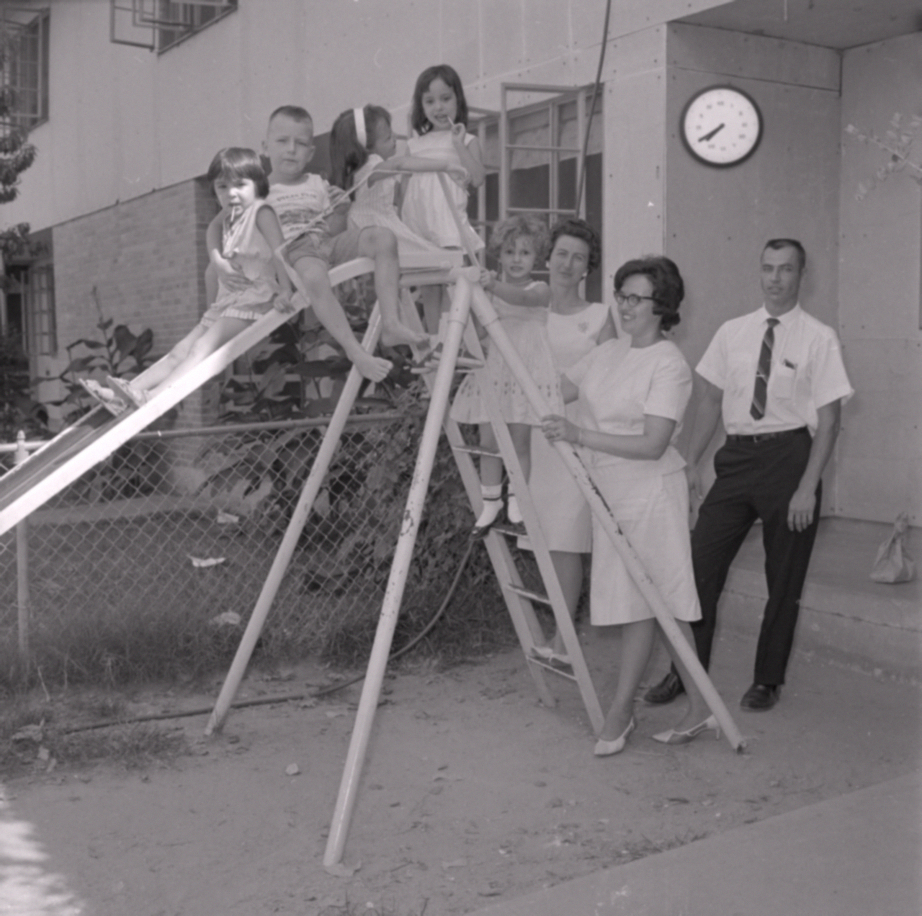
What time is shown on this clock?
7:40
